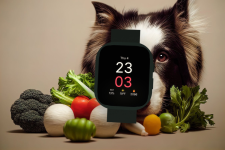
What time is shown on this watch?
23:03
